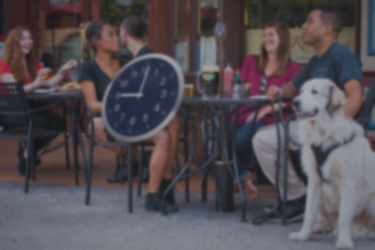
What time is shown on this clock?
9:01
